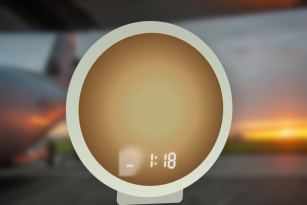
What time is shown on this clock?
1:18
